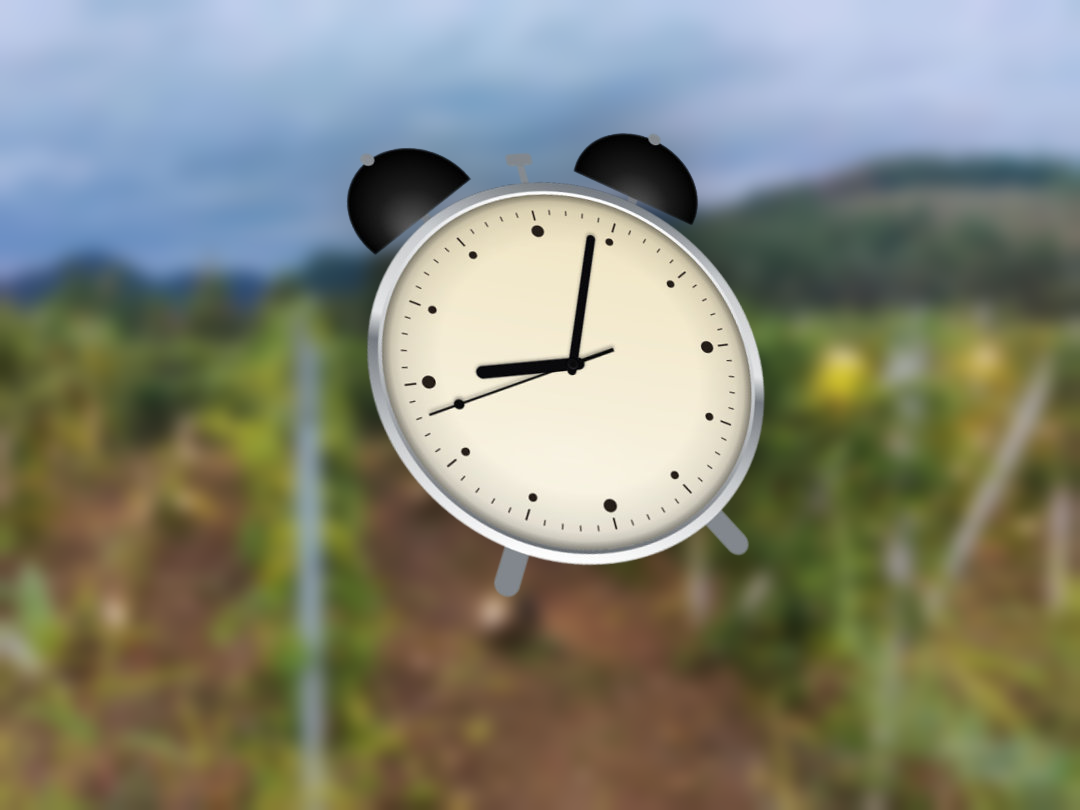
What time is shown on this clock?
9:03:43
